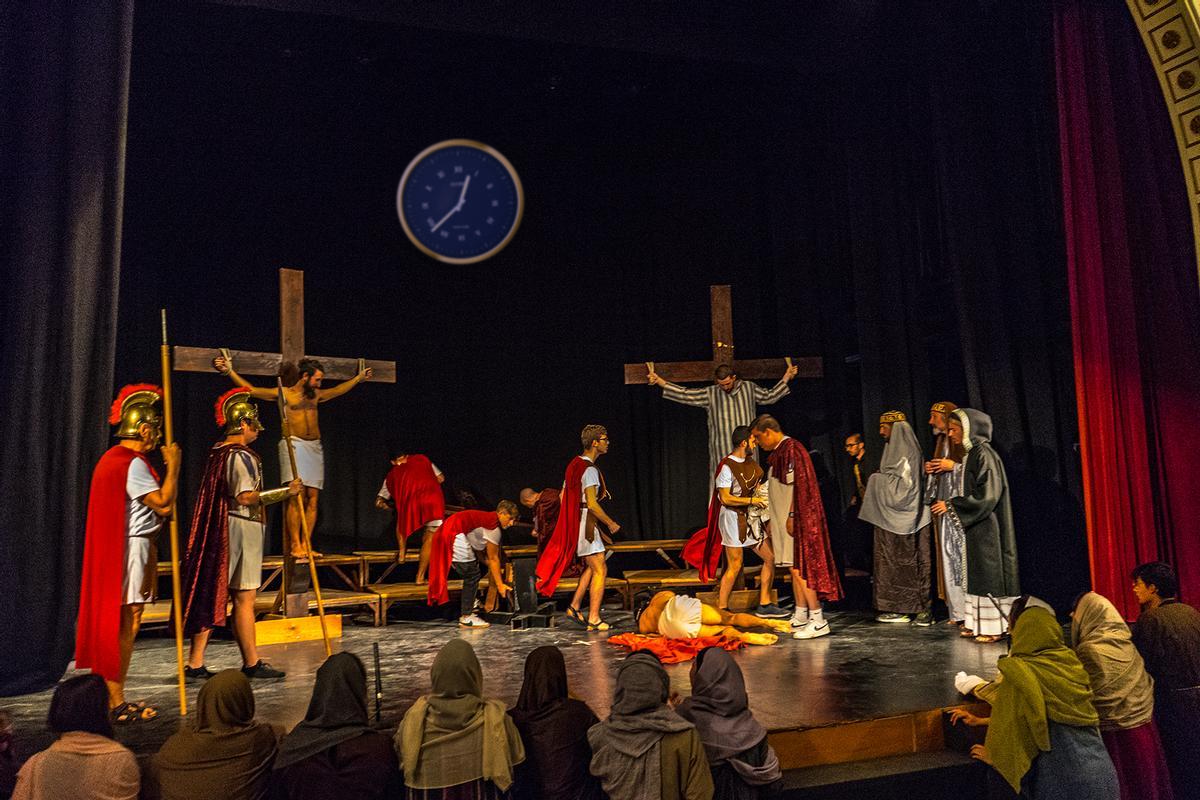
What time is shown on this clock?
12:38
